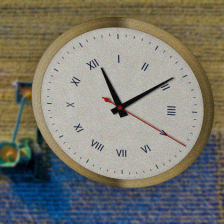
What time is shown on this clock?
12:14:25
